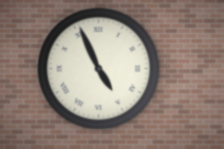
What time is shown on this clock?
4:56
